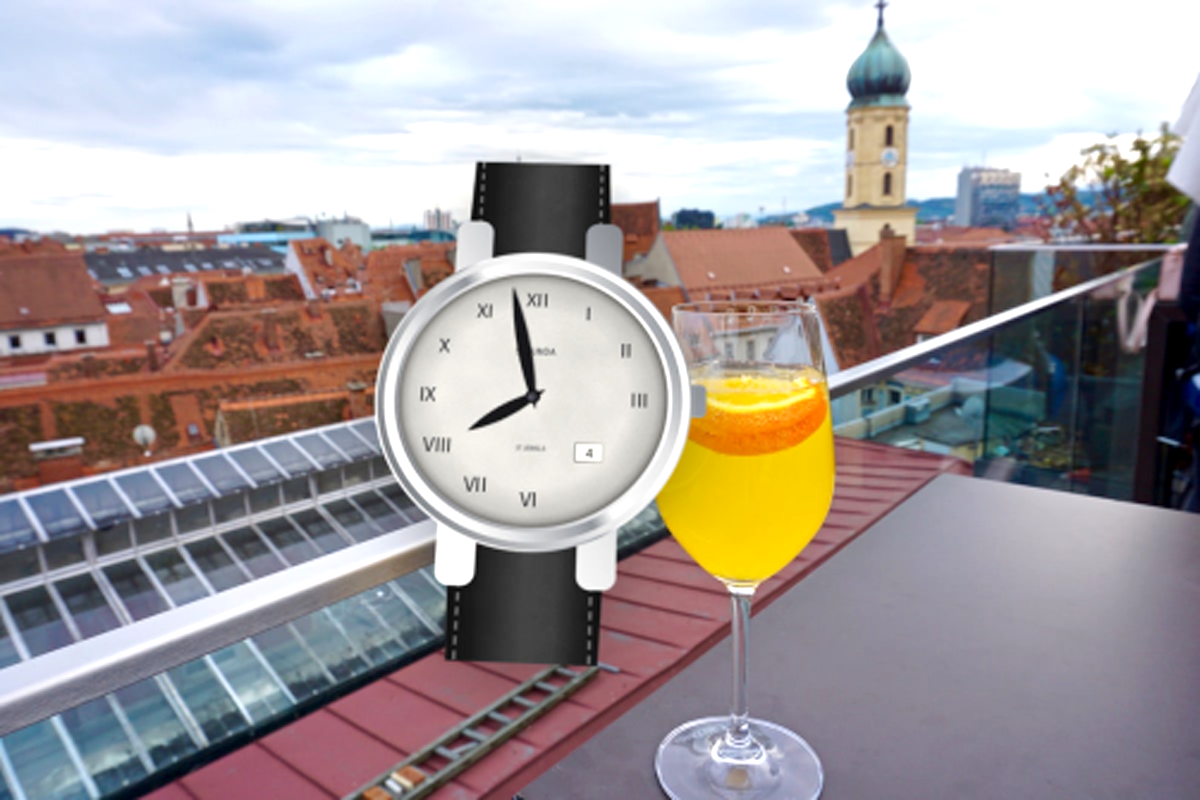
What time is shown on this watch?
7:58
